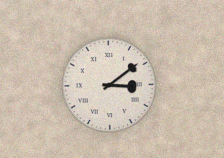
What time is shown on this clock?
3:09
